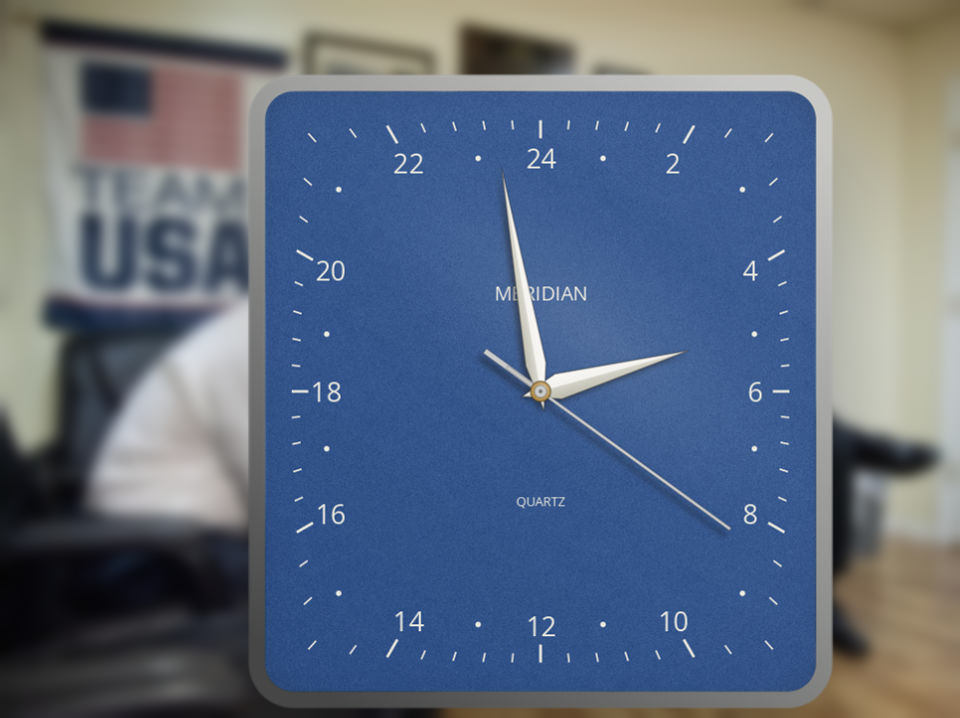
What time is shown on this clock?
4:58:21
